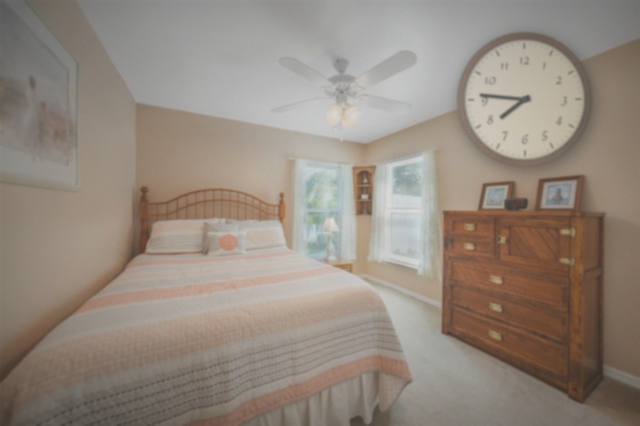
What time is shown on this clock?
7:46
